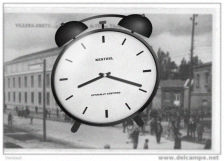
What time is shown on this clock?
8:19
